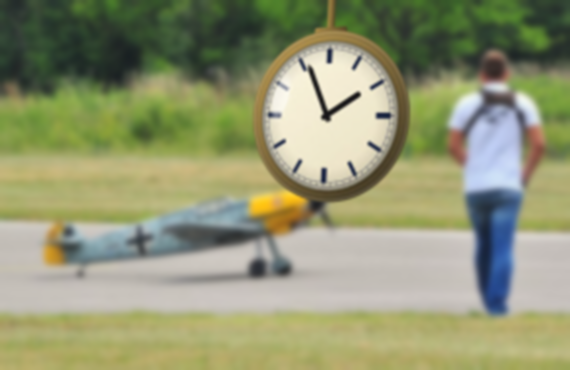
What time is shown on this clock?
1:56
